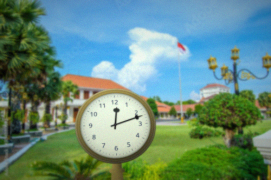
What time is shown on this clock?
12:12
